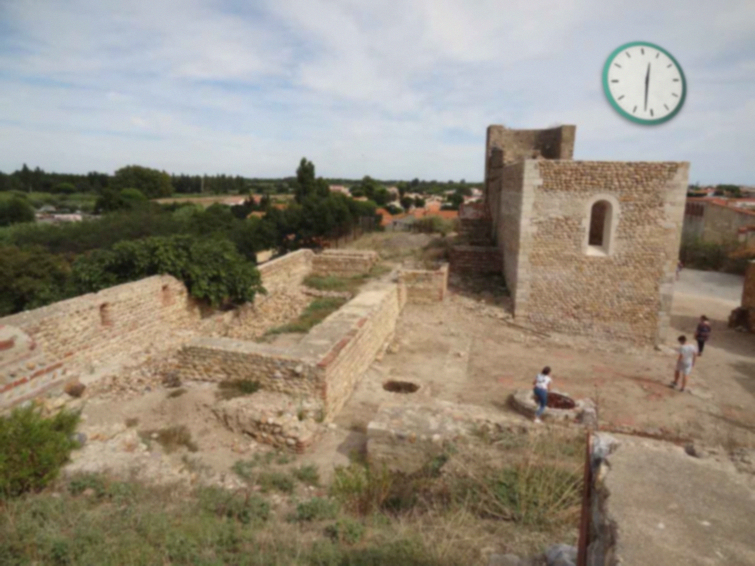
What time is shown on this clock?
12:32
